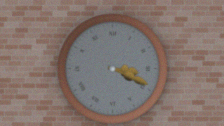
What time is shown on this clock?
3:19
